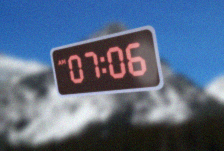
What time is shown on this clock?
7:06
